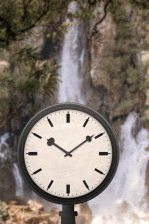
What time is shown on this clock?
10:09
